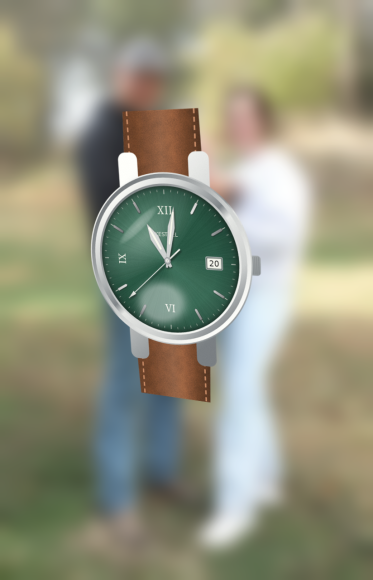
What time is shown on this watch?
11:01:38
